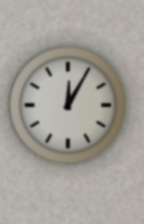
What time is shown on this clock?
12:05
